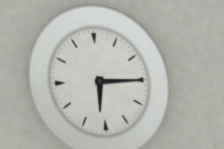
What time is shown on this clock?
6:15
